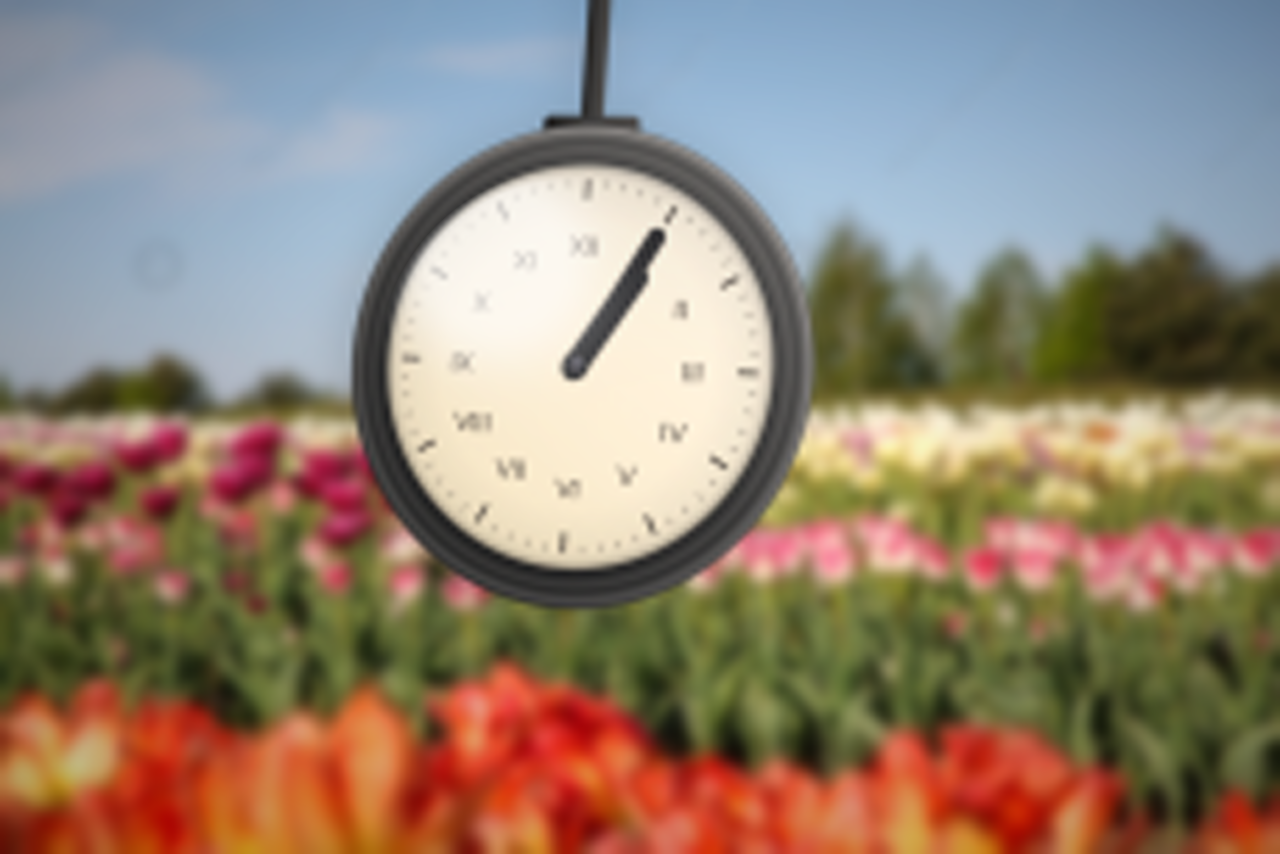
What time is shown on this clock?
1:05
